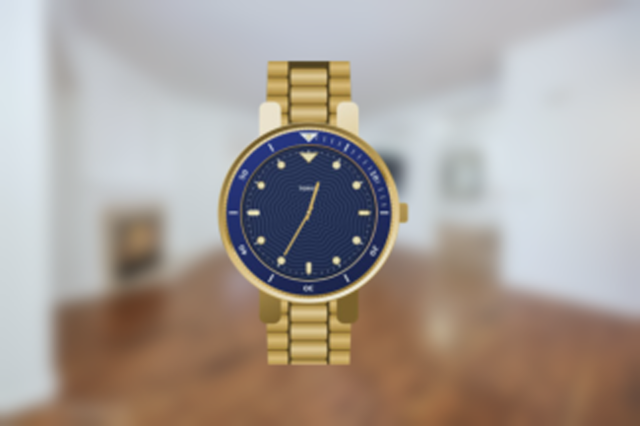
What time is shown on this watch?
12:35
